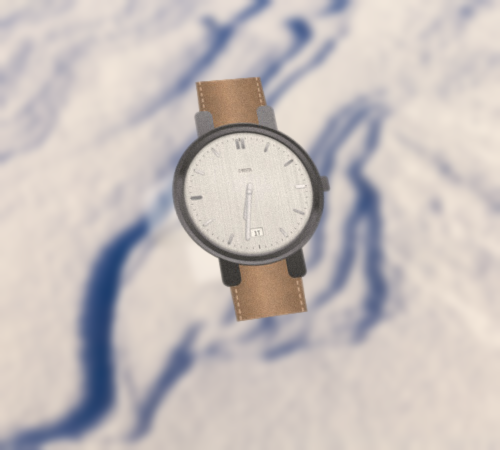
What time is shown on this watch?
6:32
